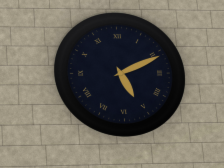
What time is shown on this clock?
5:11
